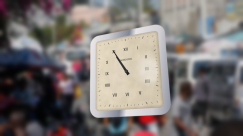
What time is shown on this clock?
10:55
